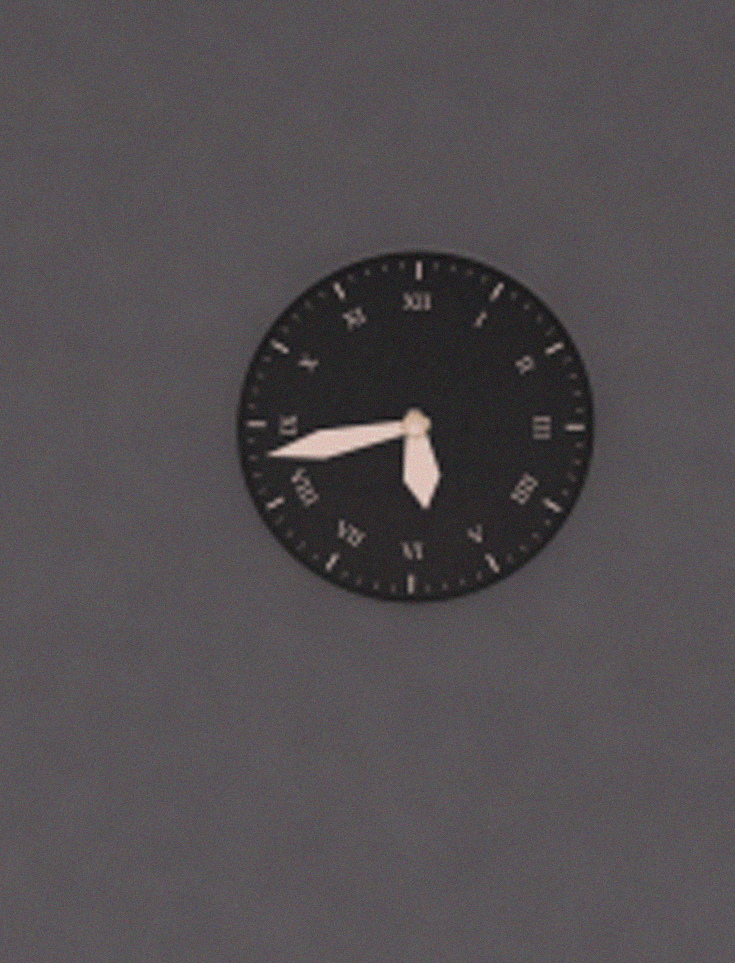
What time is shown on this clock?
5:43
